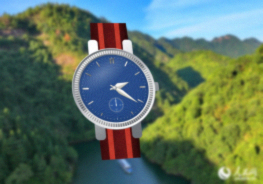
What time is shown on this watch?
2:21
